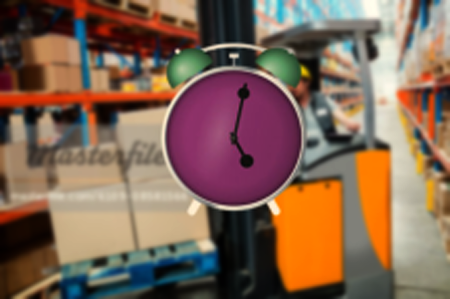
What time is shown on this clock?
5:02
